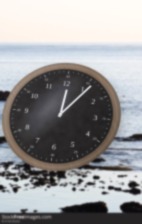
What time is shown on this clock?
12:06
